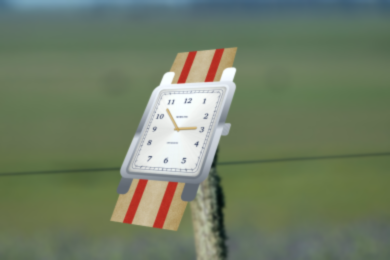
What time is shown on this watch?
2:53
